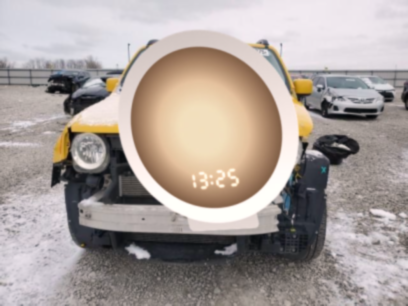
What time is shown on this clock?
13:25
